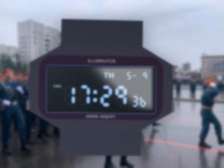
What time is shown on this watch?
17:29:36
